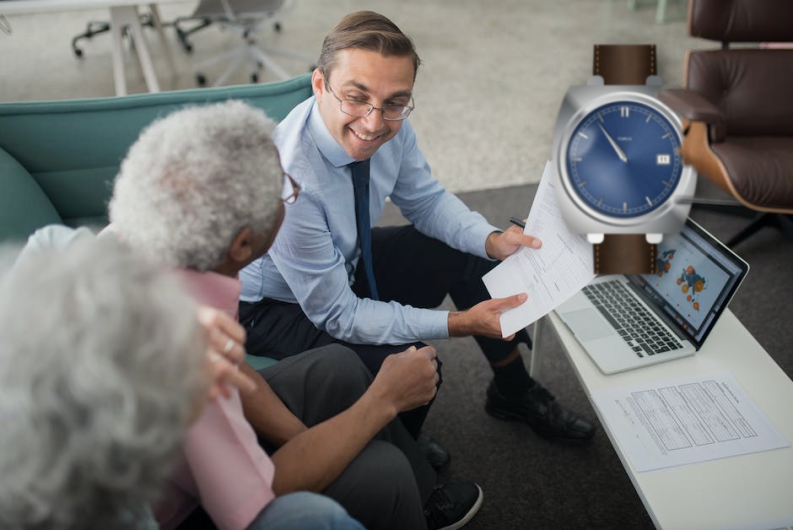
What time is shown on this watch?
10:54
